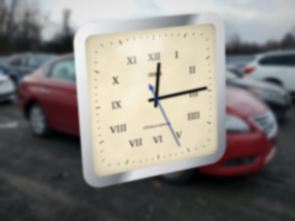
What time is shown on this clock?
12:14:26
